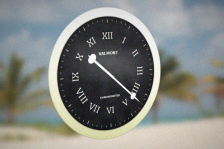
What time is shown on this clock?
10:22
